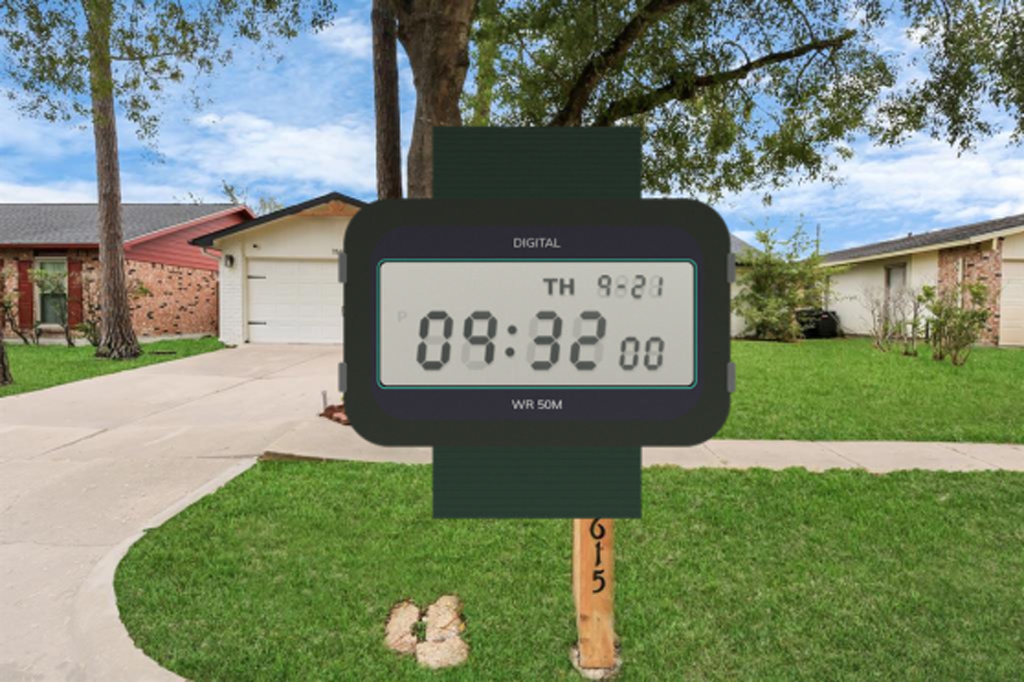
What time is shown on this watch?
9:32:00
